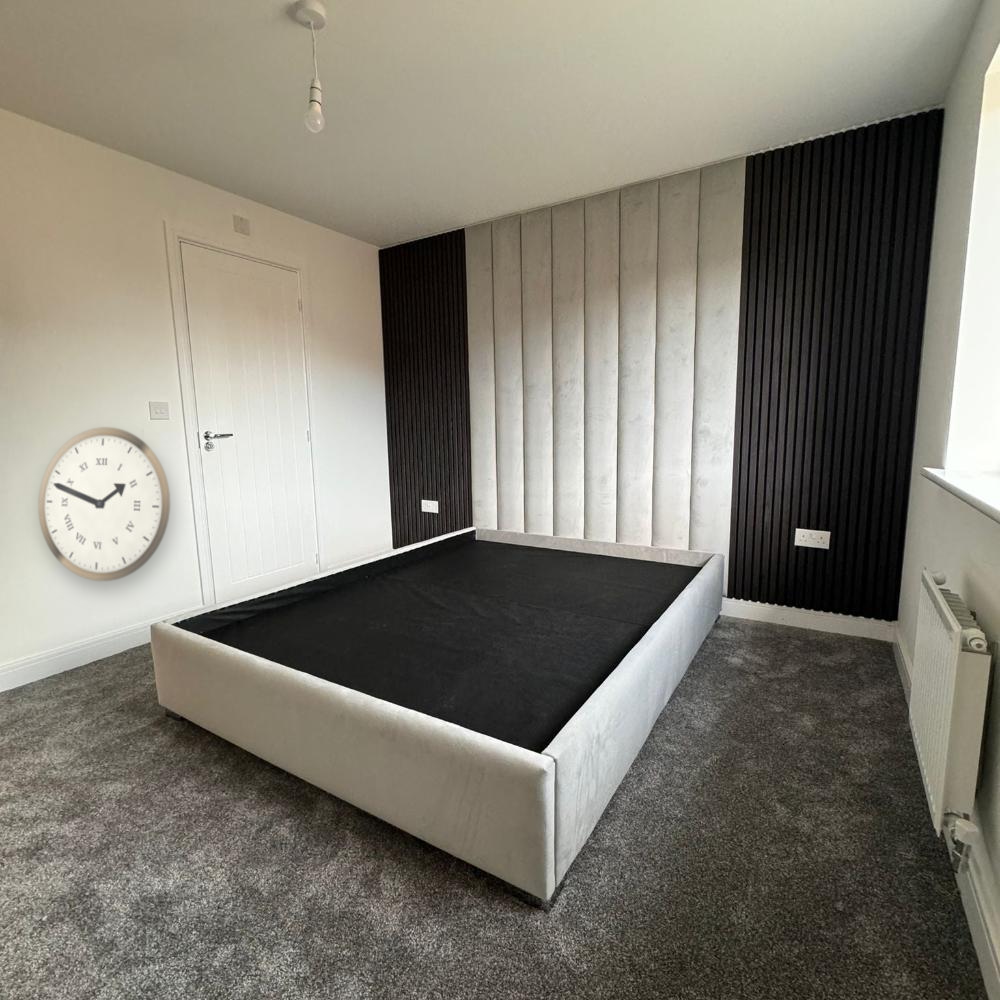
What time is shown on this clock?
1:48
